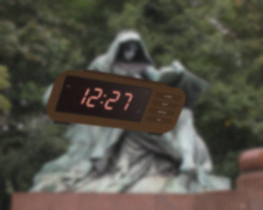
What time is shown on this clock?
12:27
